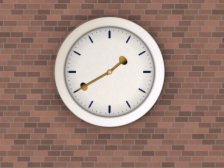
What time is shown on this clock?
1:40
